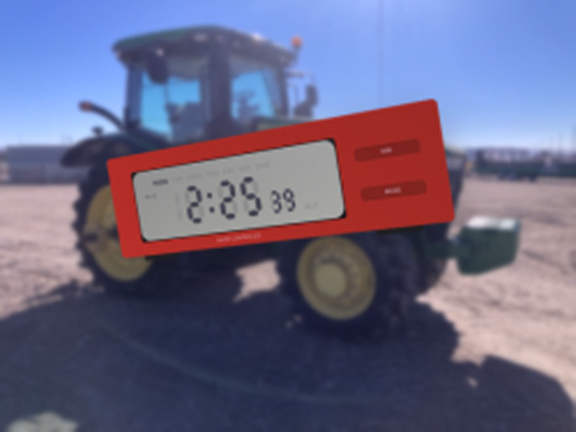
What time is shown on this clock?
2:25:39
